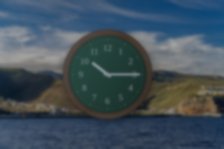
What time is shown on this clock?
10:15
